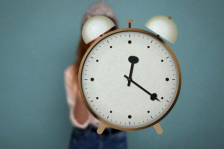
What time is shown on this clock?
12:21
